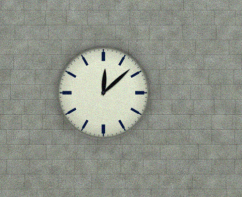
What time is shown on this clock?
12:08
